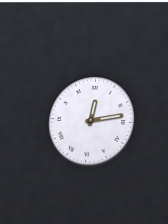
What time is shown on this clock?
12:13
